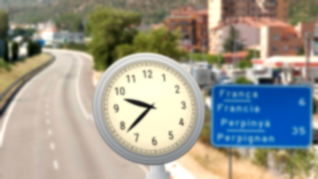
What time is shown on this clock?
9:38
